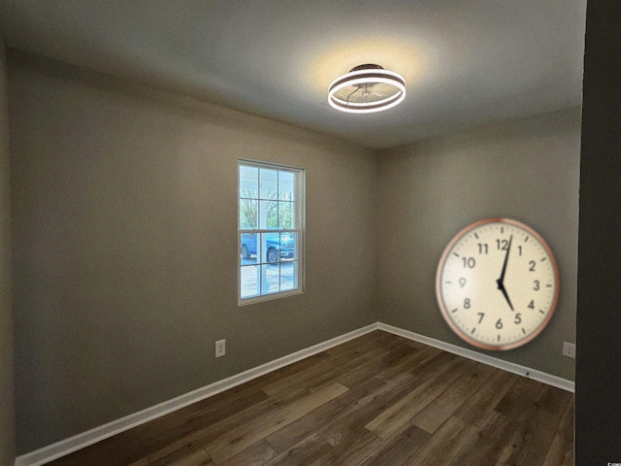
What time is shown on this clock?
5:02
